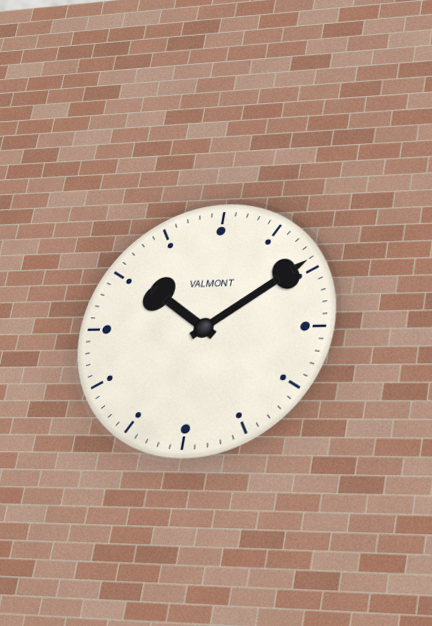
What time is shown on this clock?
10:09
